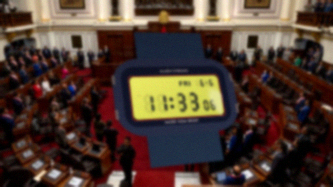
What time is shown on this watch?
11:33
